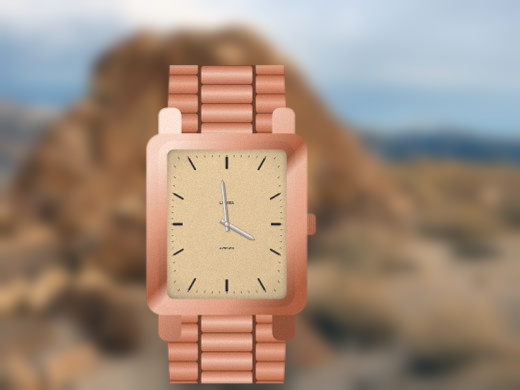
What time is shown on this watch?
3:59
